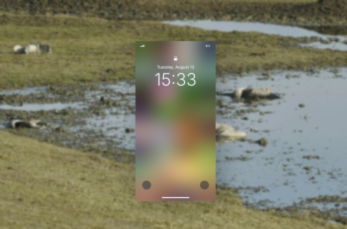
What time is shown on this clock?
15:33
